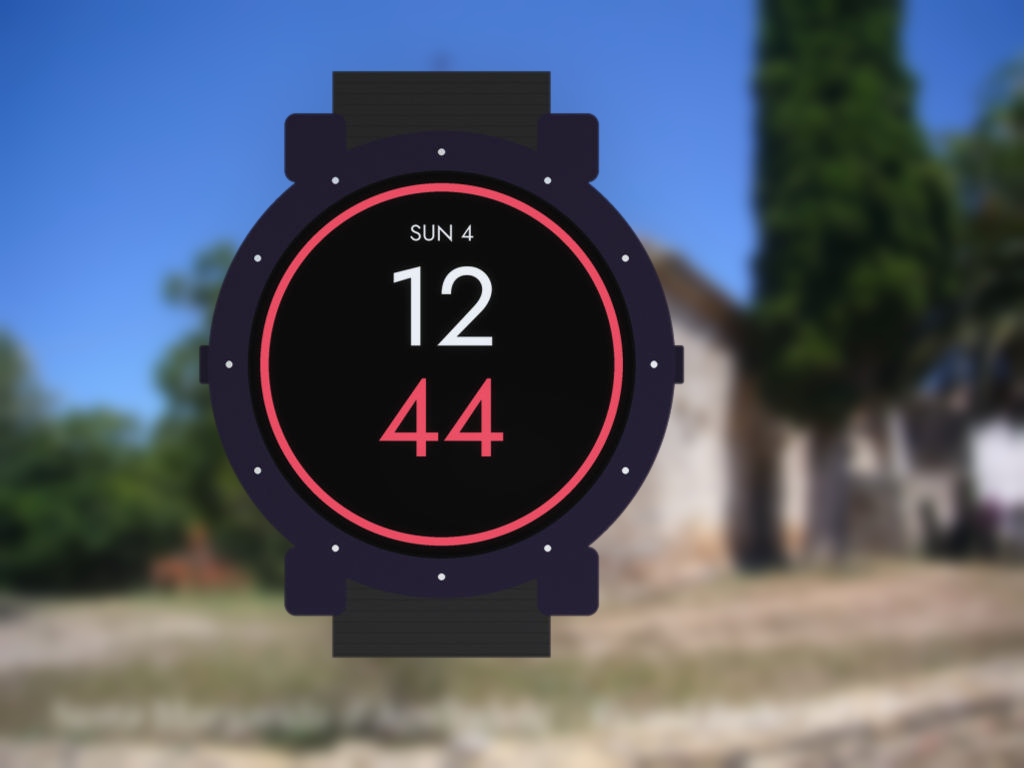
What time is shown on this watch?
12:44
